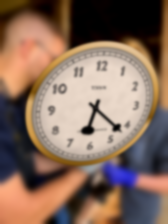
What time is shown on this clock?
6:22
